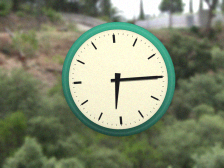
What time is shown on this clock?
6:15
